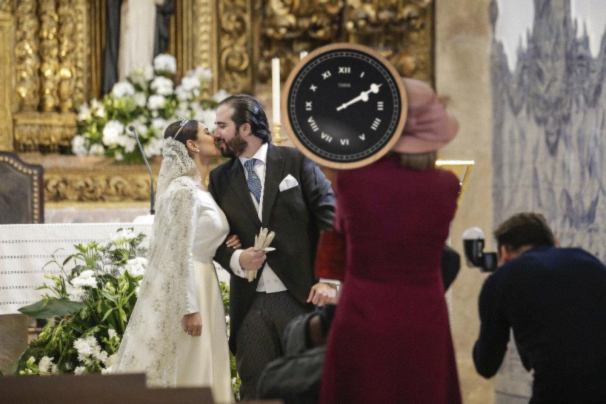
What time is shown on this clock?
2:10
